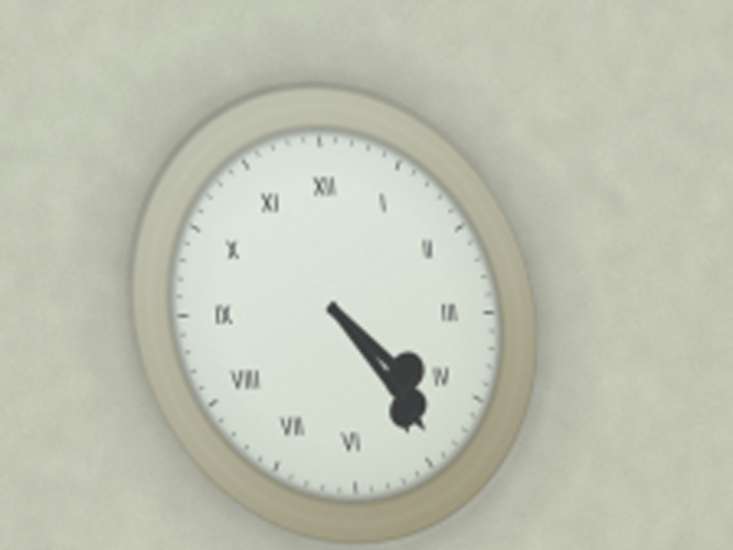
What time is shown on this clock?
4:24
